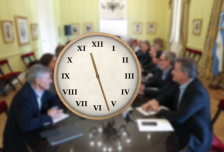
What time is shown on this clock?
11:27
